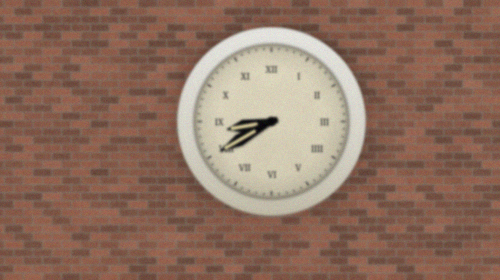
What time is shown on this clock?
8:40
